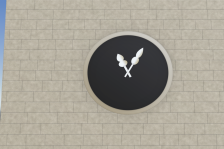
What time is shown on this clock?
11:05
